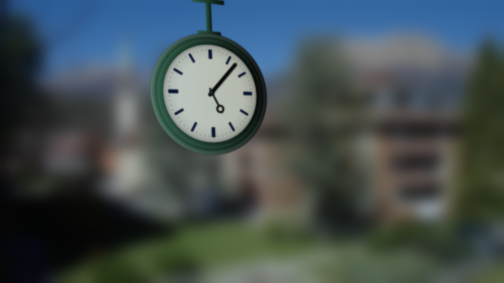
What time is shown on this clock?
5:07
